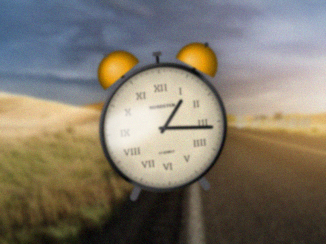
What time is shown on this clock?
1:16
